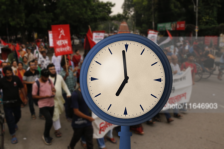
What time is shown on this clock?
6:59
